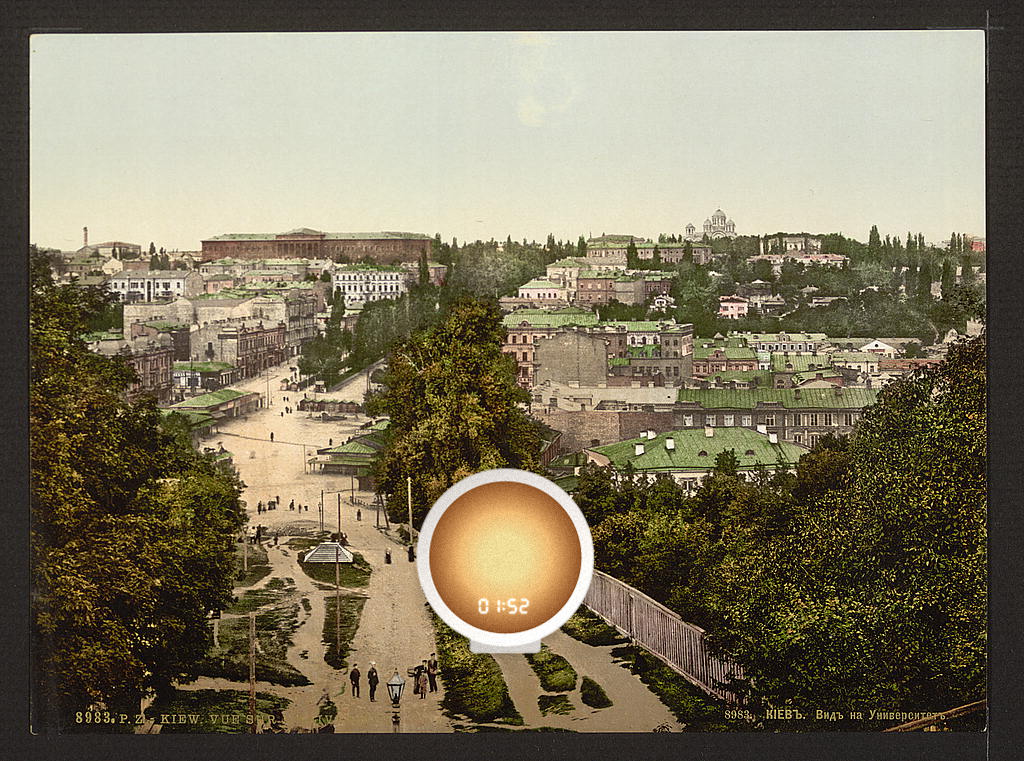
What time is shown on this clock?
1:52
